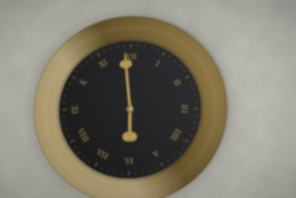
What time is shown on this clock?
5:59
